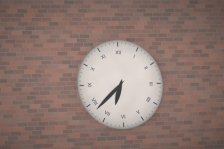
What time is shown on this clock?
6:38
